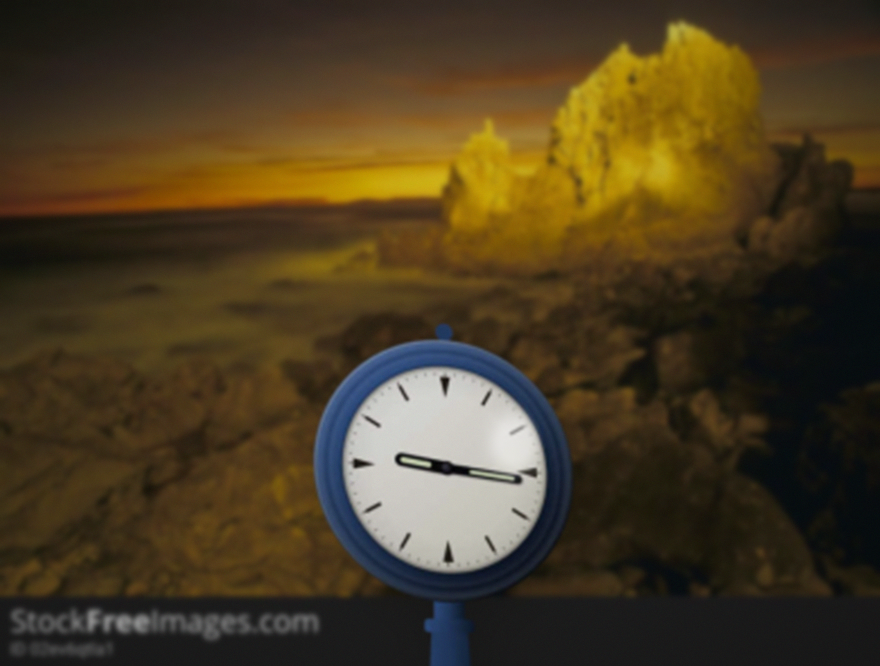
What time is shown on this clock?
9:16
